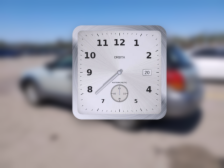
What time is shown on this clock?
7:38
